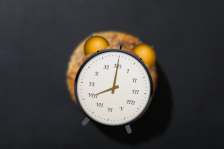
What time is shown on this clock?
8:00
